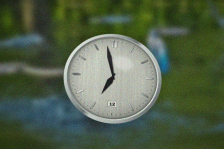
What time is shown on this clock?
6:58
